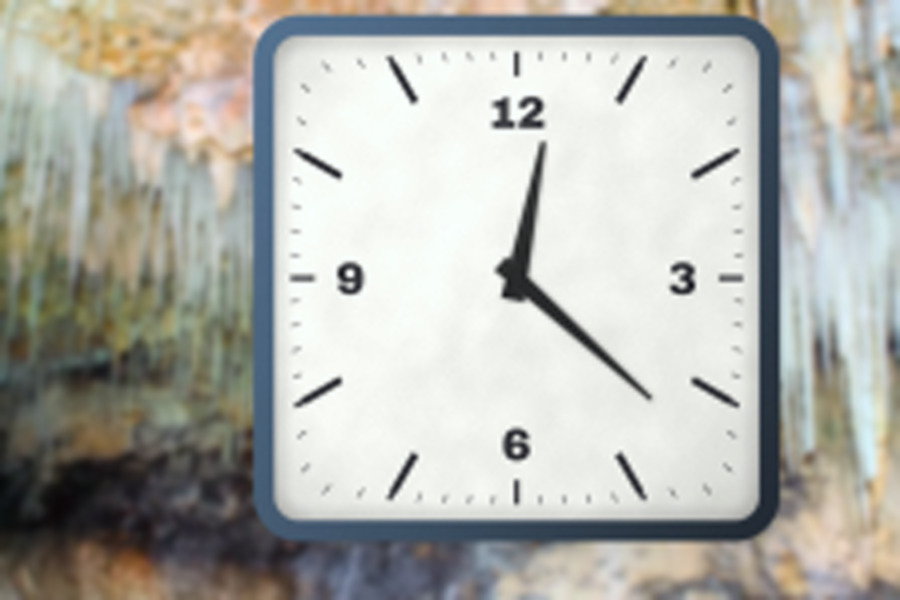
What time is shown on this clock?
12:22
